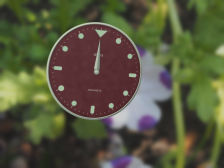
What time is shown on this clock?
12:00
